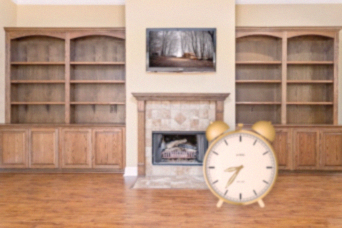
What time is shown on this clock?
8:36
